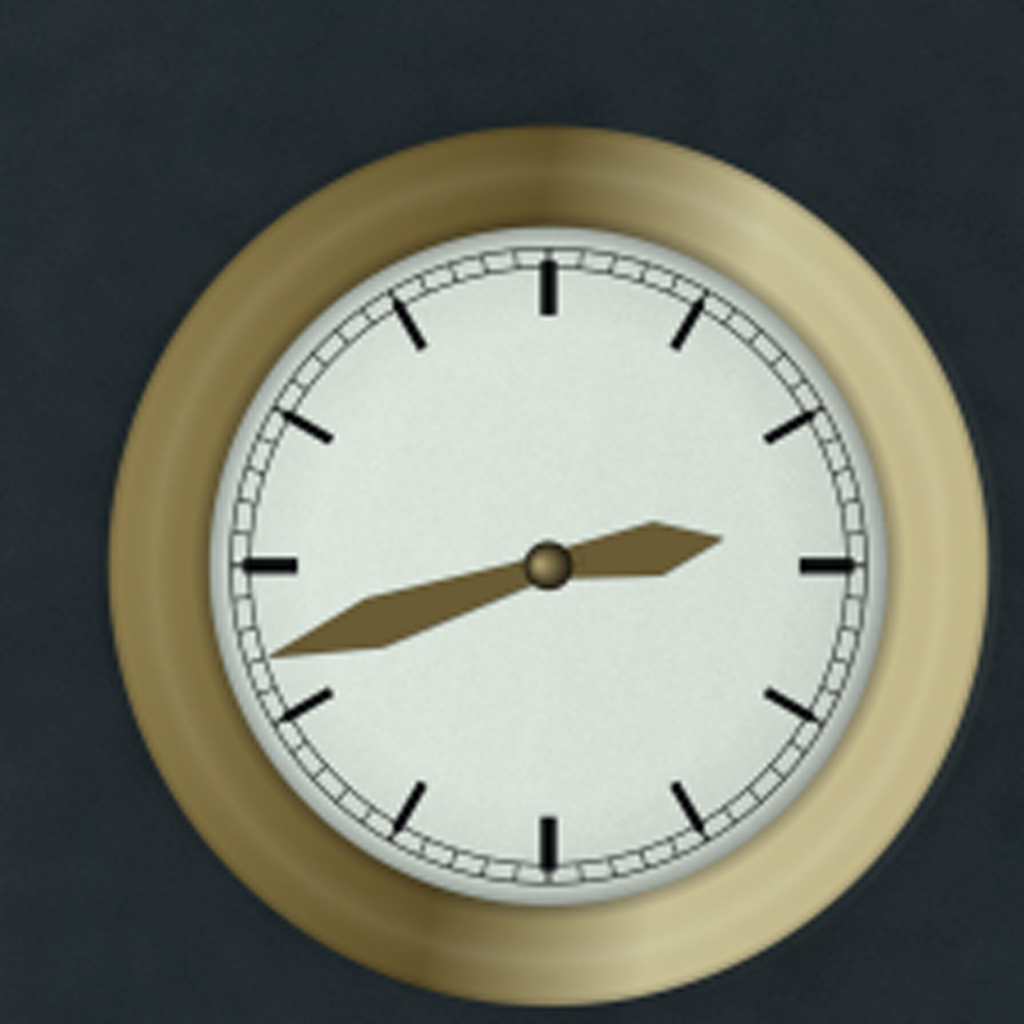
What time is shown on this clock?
2:42
